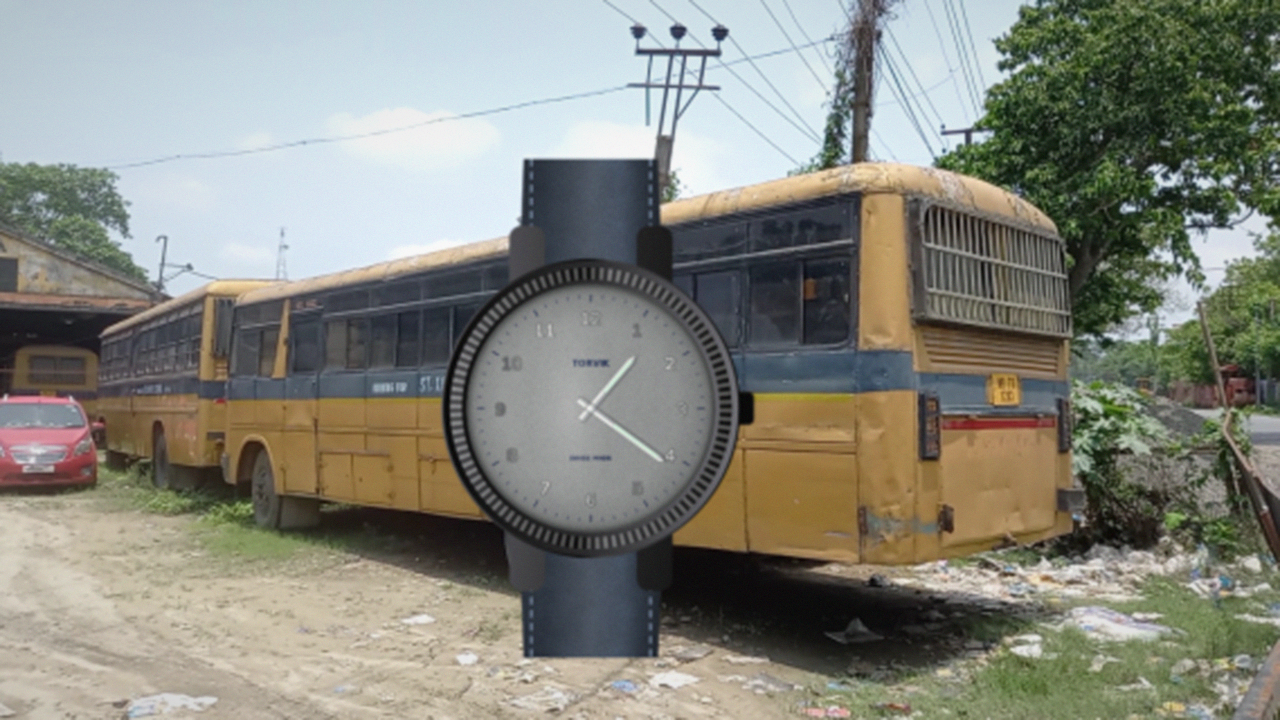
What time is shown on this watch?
1:21
